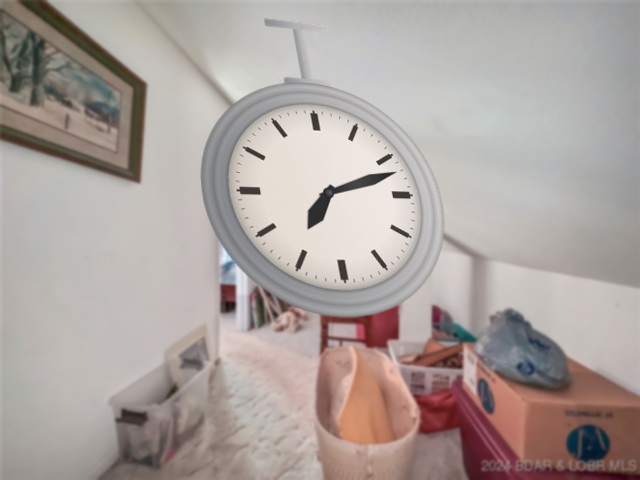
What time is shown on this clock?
7:12
